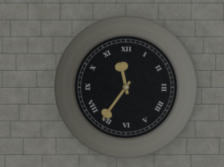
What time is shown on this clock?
11:36
